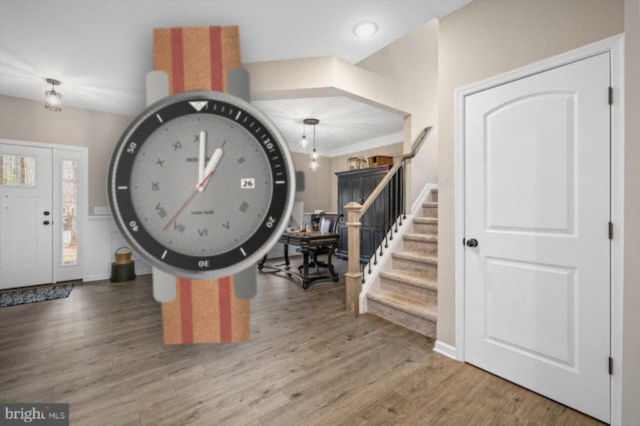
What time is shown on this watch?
1:00:37
